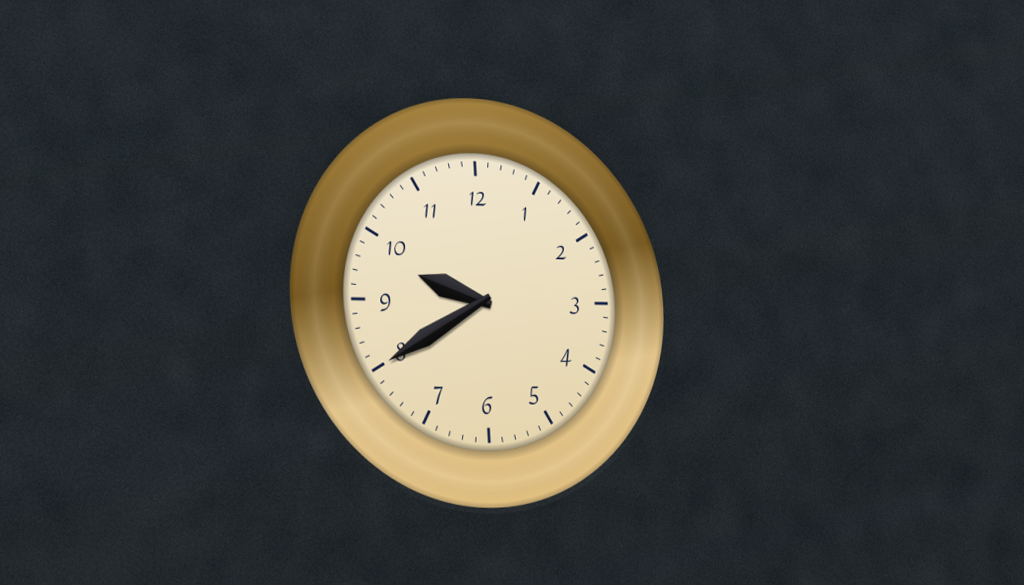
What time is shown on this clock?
9:40
